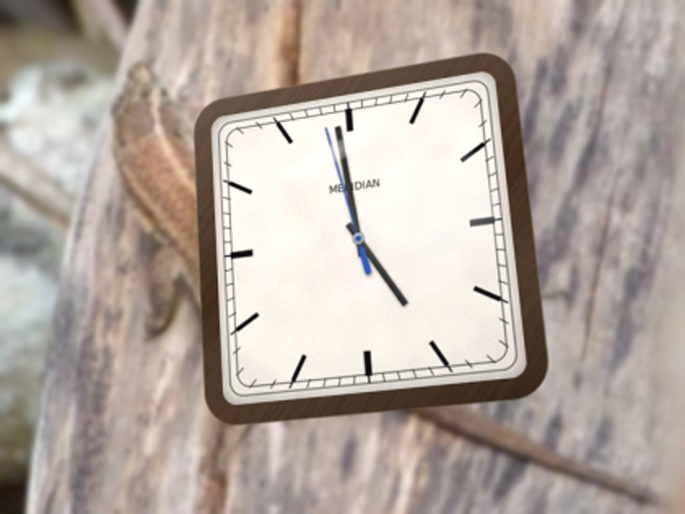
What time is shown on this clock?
4:58:58
